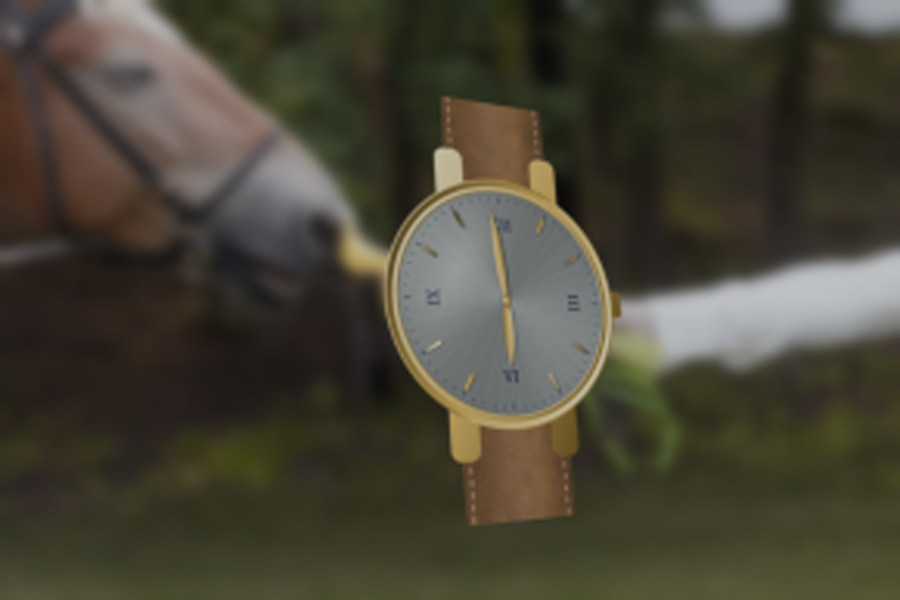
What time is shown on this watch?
5:59
